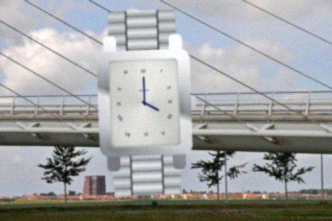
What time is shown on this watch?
4:00
